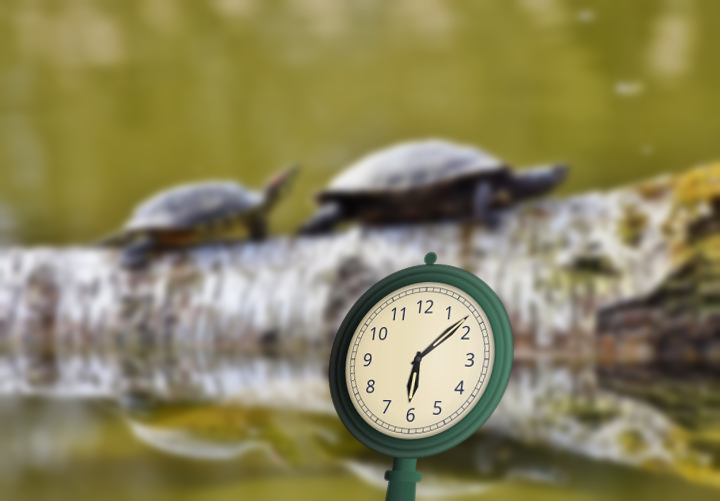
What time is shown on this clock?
6:08
